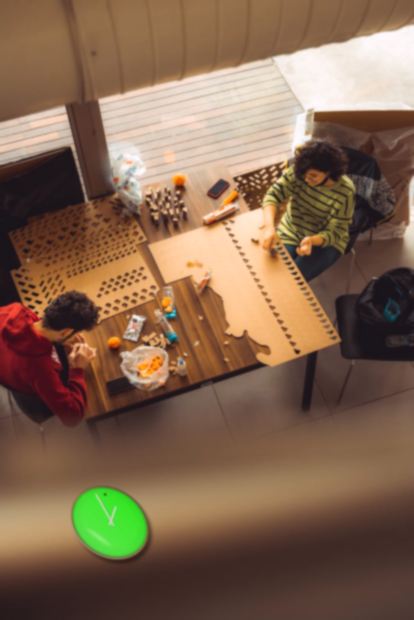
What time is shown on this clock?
12:57
